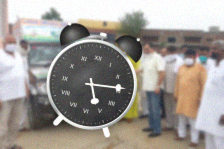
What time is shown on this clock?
5:14
